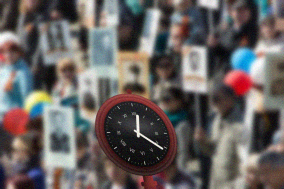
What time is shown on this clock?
12:21
